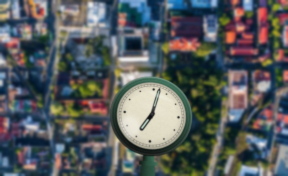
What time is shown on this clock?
7:02
